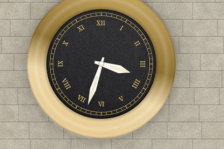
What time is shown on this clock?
3:33
